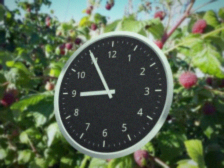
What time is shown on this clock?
8:55
